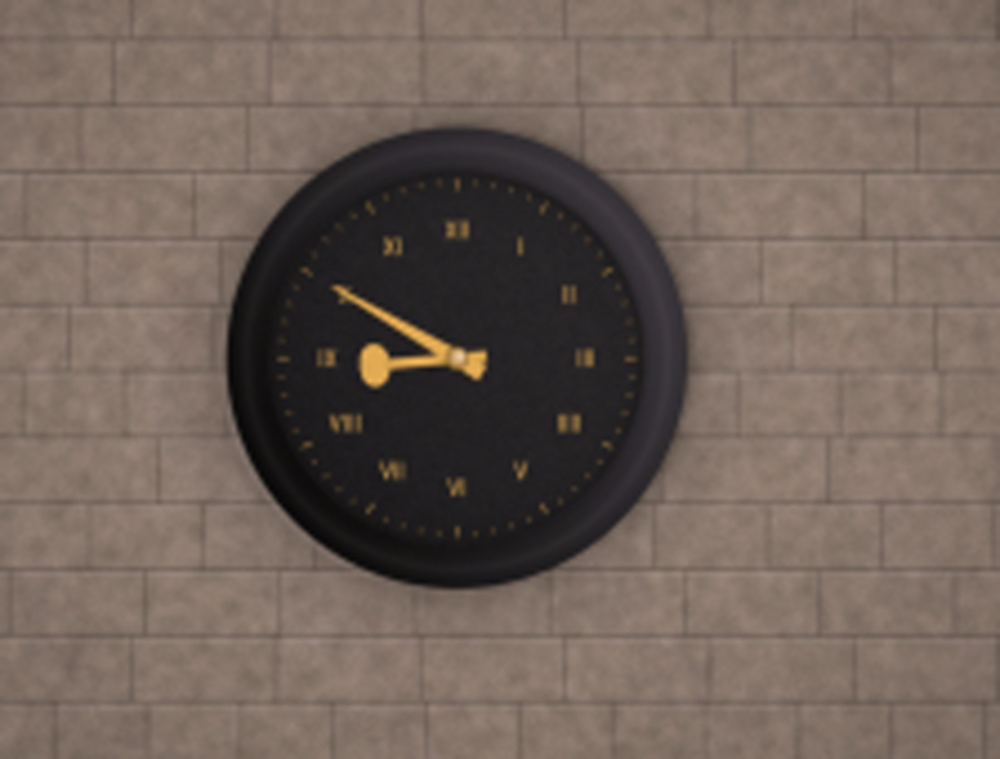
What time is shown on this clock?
8:50
